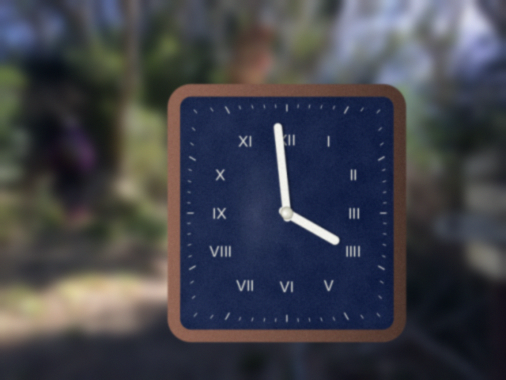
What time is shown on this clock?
3:59
